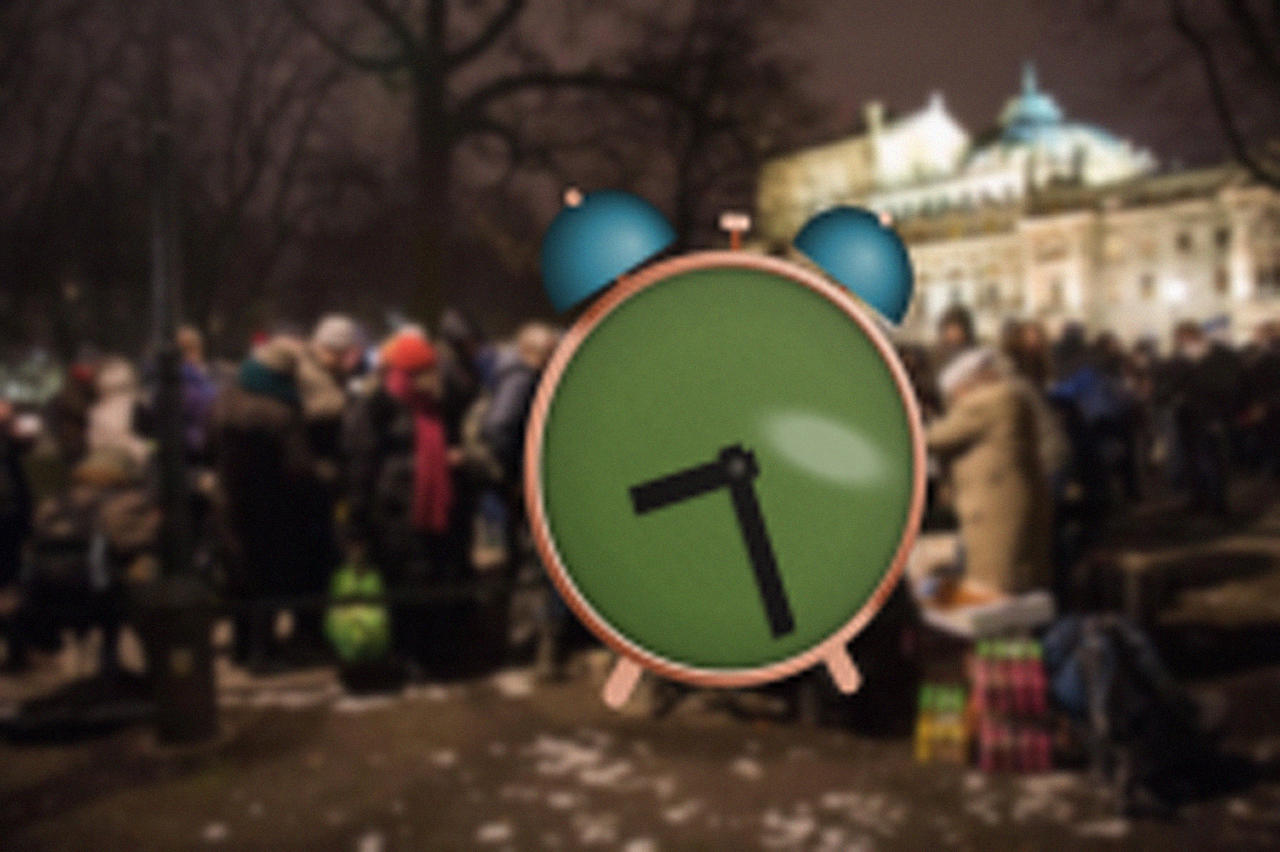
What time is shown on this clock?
8:27
